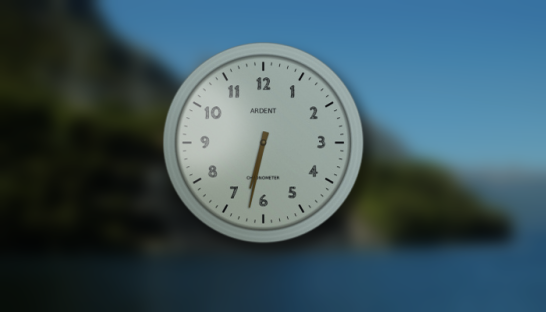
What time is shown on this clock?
6:32
